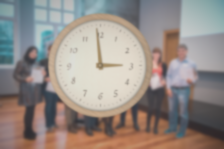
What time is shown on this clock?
2:59
